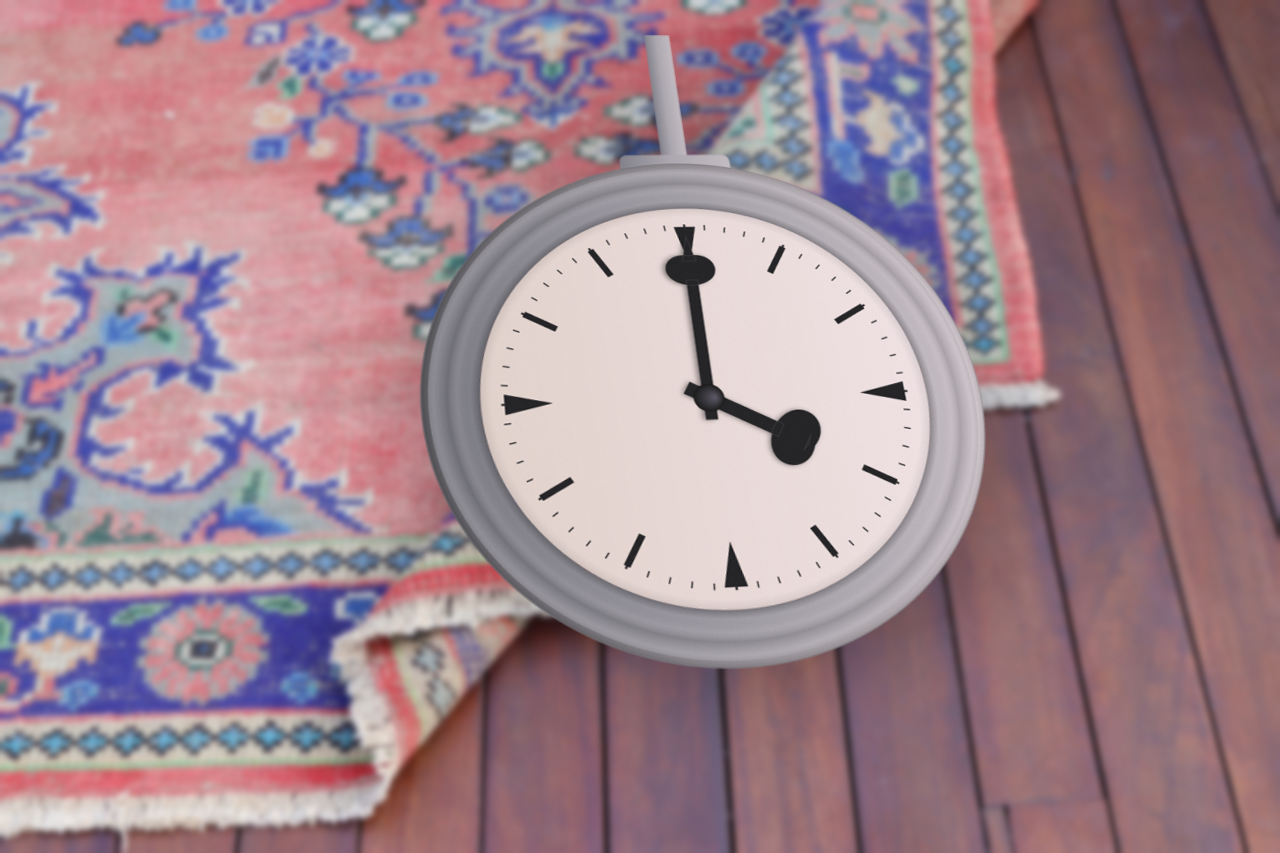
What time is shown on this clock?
4:00
